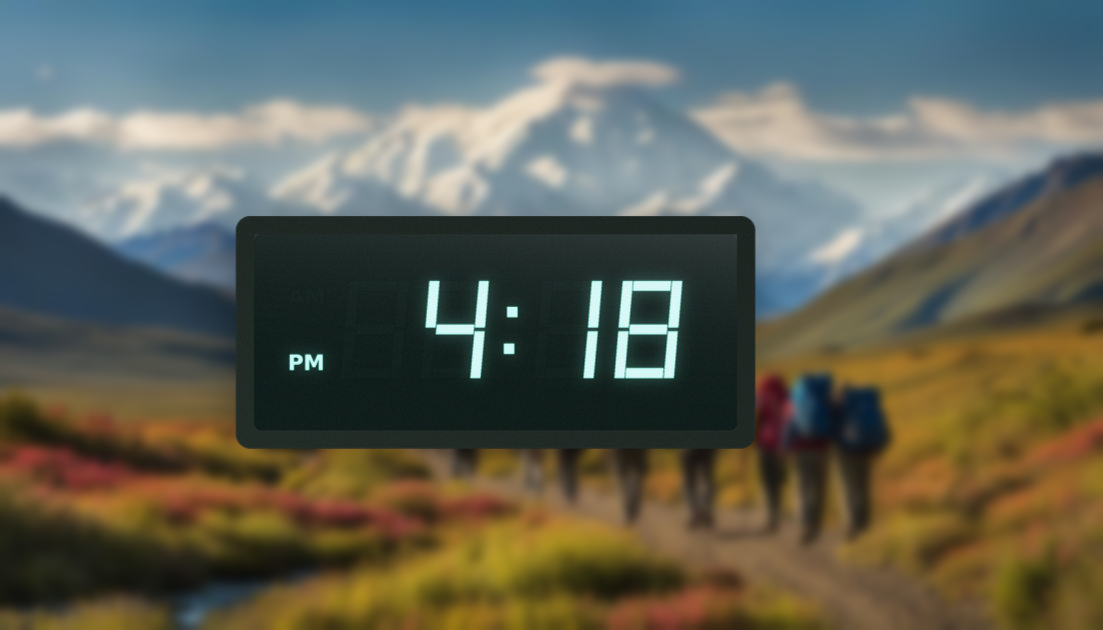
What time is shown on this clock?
4:18
